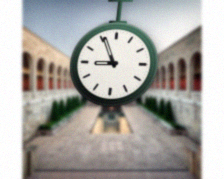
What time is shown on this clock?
8:56
